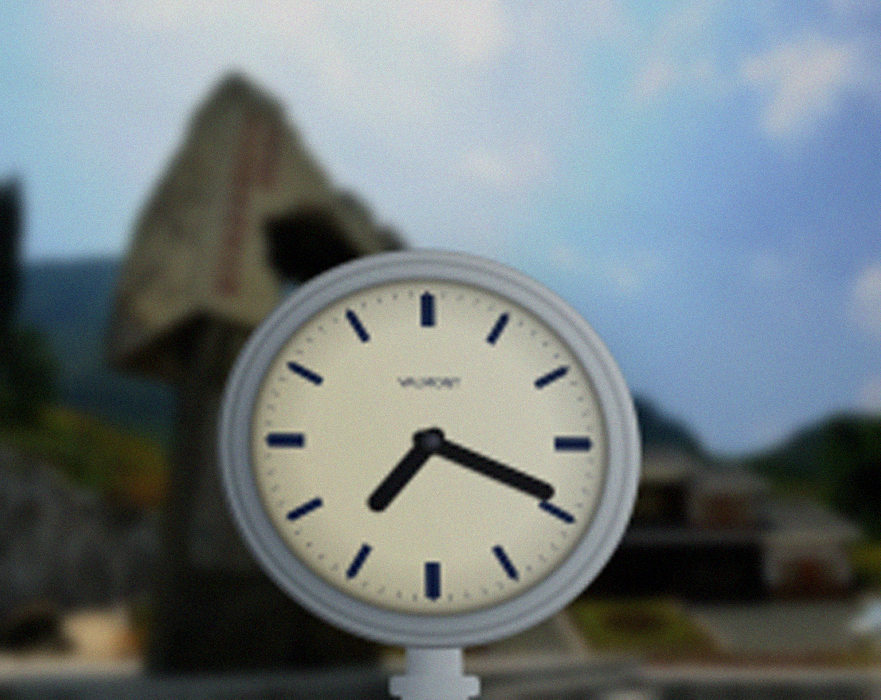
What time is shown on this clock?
7:19
